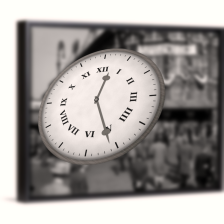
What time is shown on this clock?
12:26
